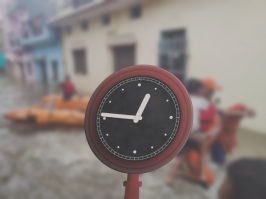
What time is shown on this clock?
12:46
